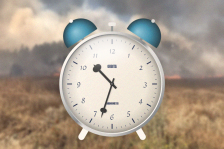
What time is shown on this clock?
10:33
